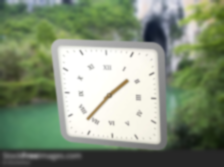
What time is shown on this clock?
1:37
